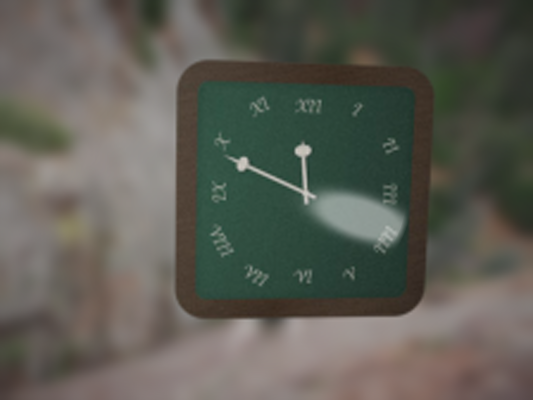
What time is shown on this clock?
11:49
